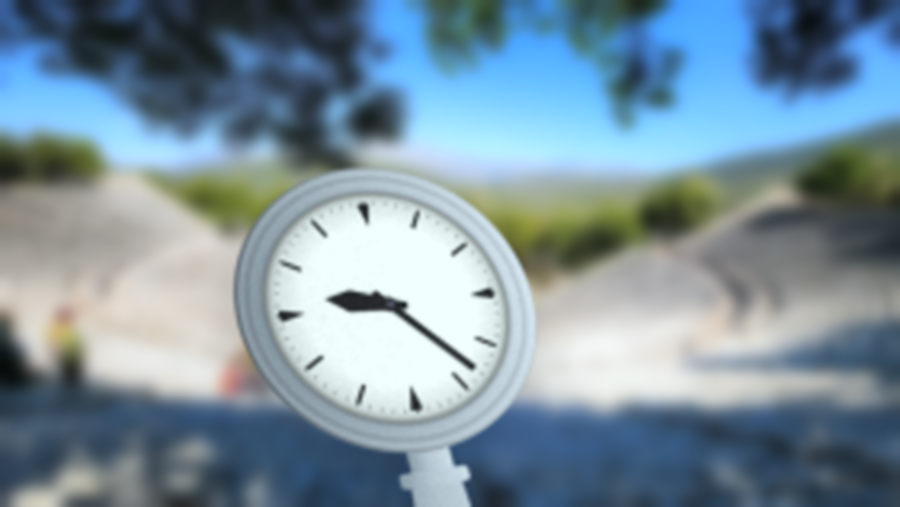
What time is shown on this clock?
9:23
